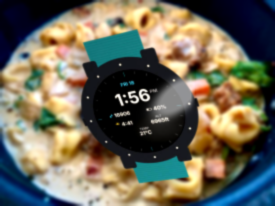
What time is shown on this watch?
1:56
